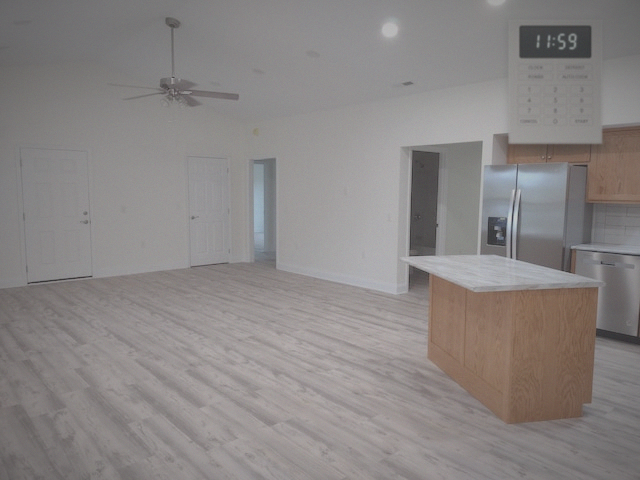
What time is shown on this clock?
11:59
